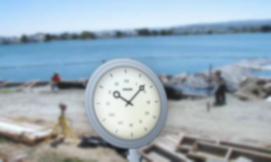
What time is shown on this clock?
10:08
